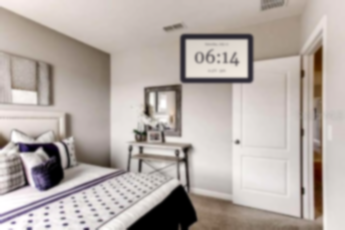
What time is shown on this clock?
6:14
